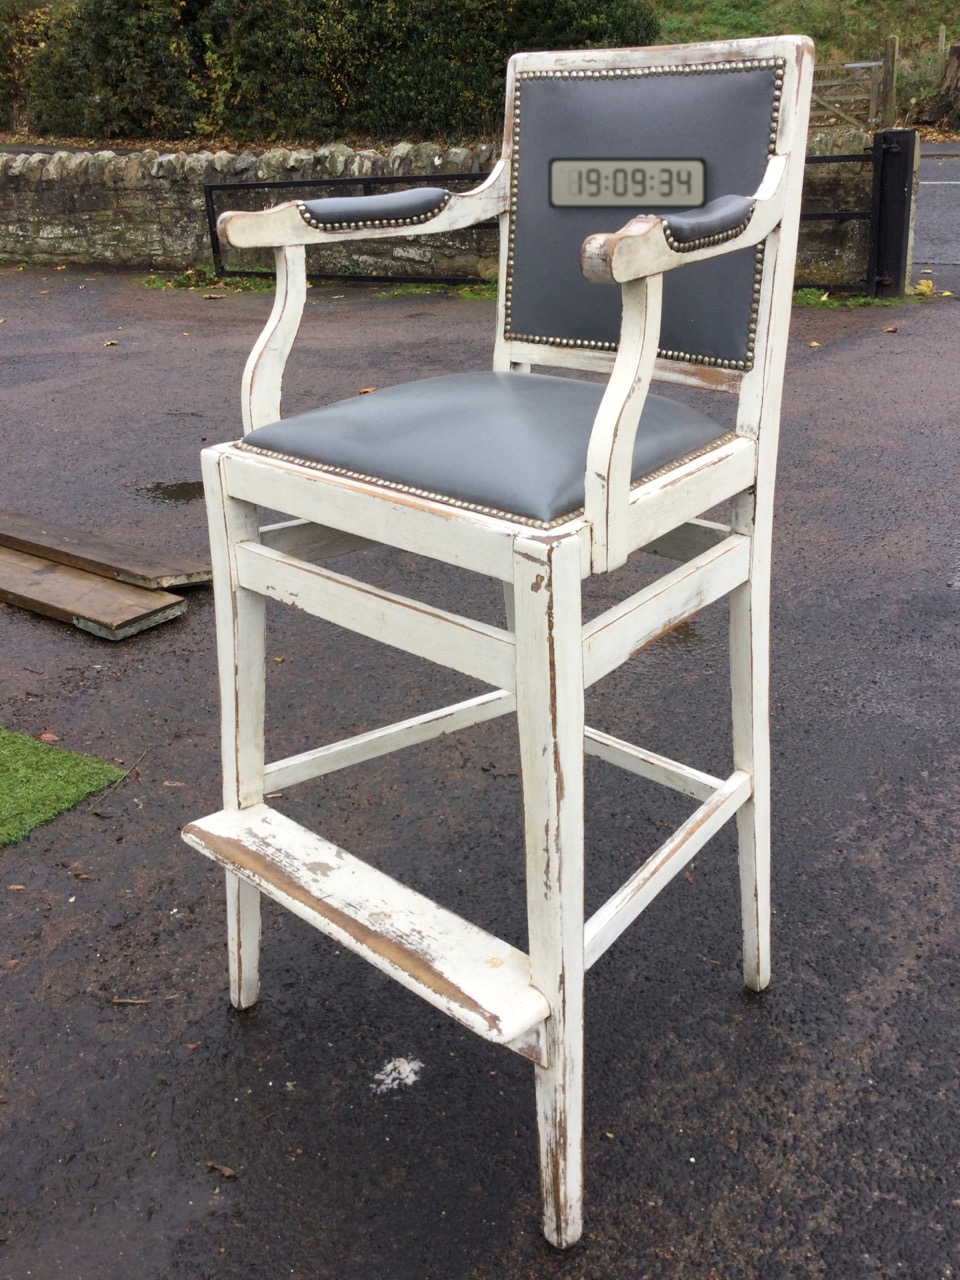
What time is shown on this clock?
19:09:34
